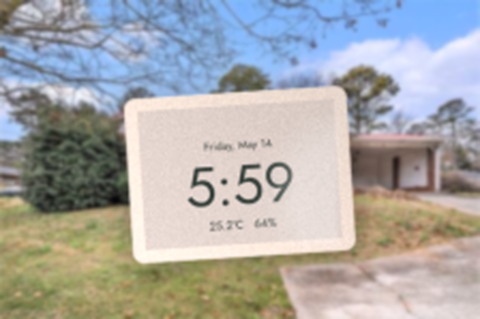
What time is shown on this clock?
5:59
